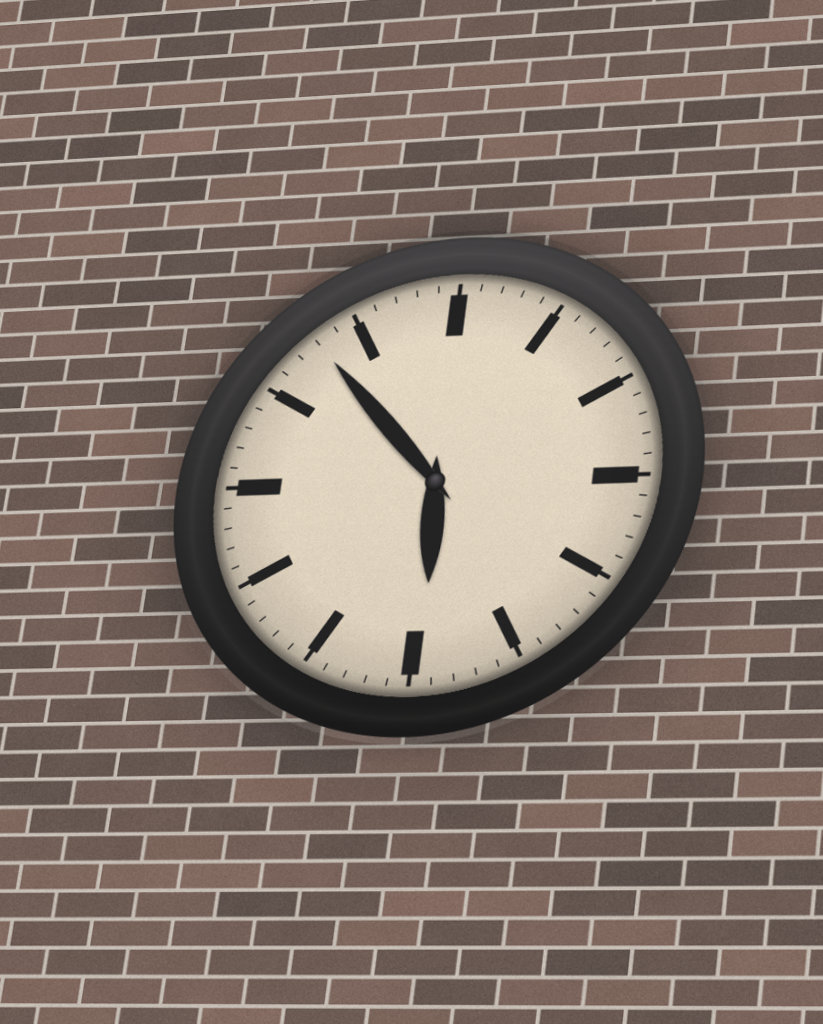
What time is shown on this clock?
5:53
